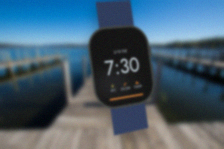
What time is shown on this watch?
7:30
